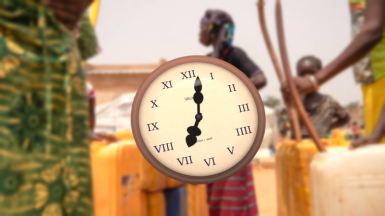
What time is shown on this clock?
7:02
